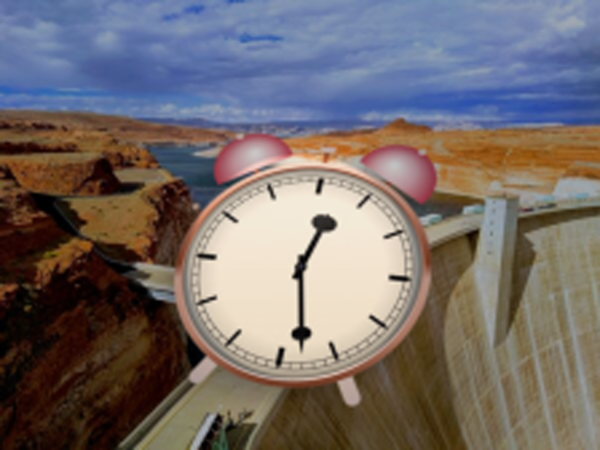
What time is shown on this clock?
12:28
